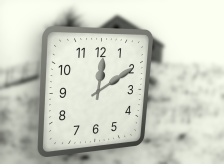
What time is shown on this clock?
12:10
